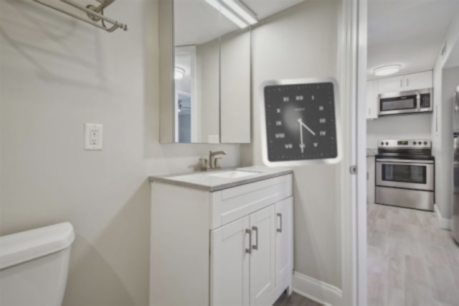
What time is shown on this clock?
4:30
